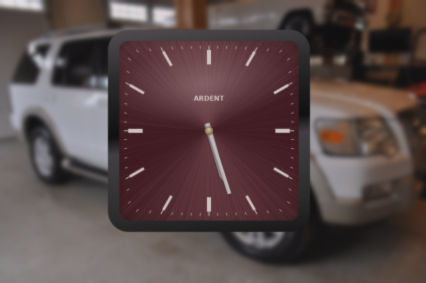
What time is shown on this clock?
5:27
